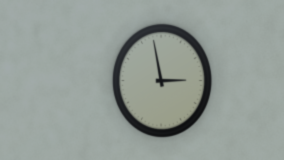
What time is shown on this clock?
2:58
